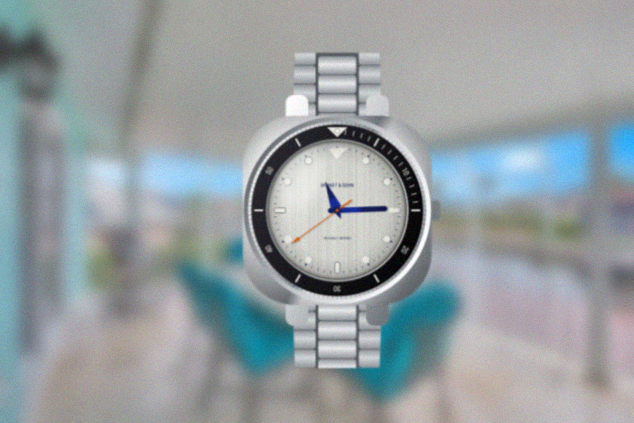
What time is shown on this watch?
11:14:39
